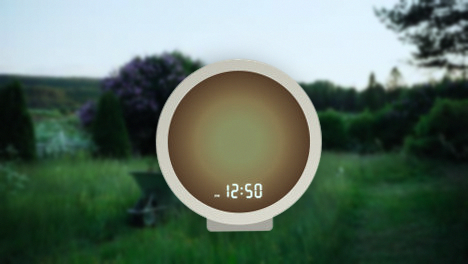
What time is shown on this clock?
12:50
